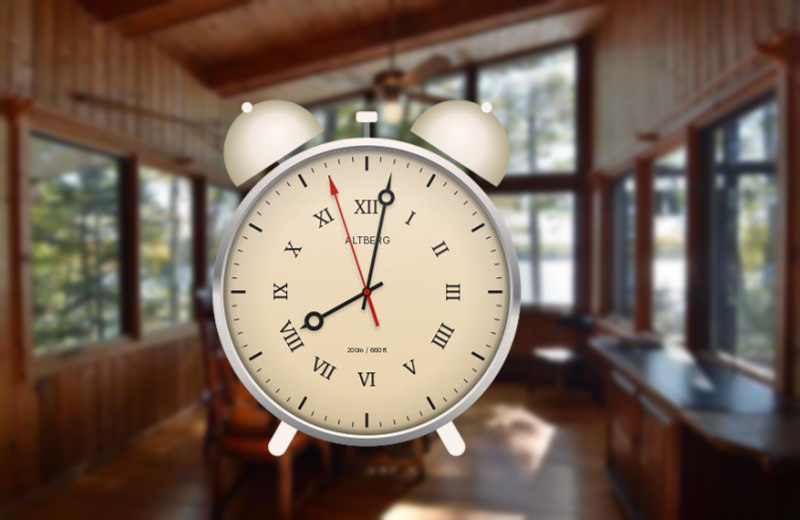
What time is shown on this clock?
8:01:57
